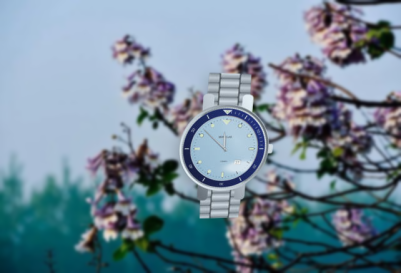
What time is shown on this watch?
11:52
